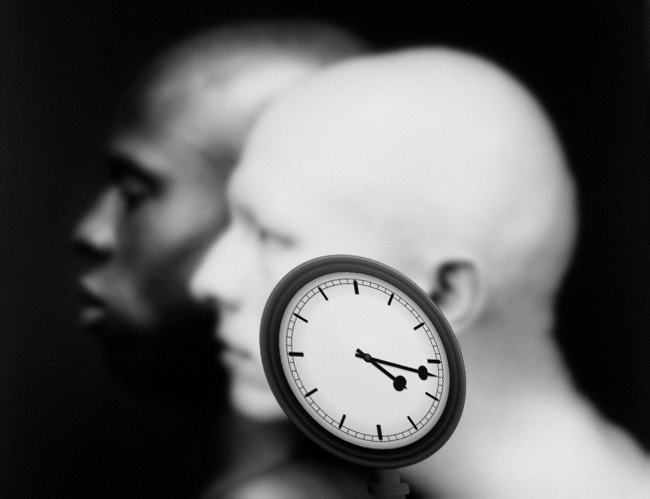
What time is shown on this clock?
4:17
